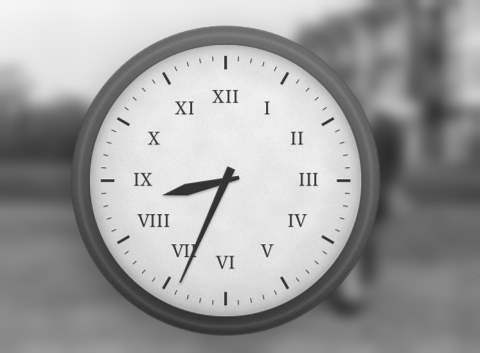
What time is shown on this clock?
8:34
